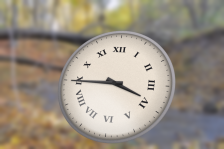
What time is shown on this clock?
3:45
